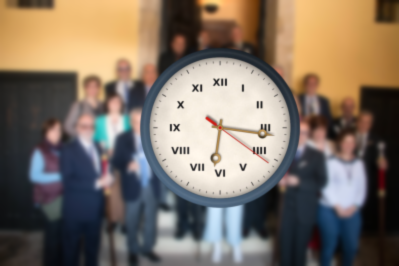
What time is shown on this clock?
6:16:21
